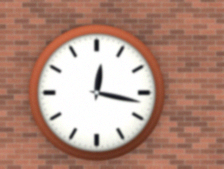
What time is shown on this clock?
12:17
